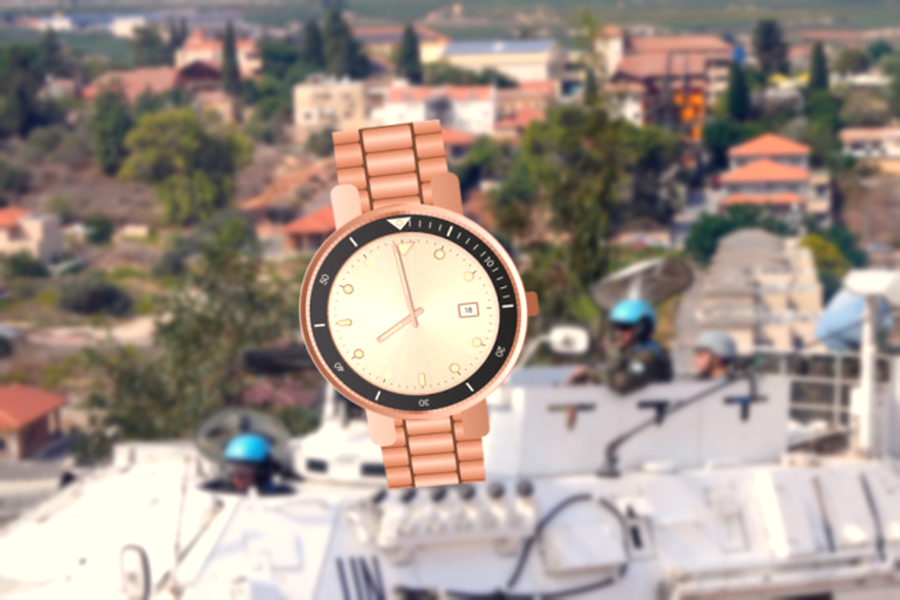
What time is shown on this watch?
7:59
